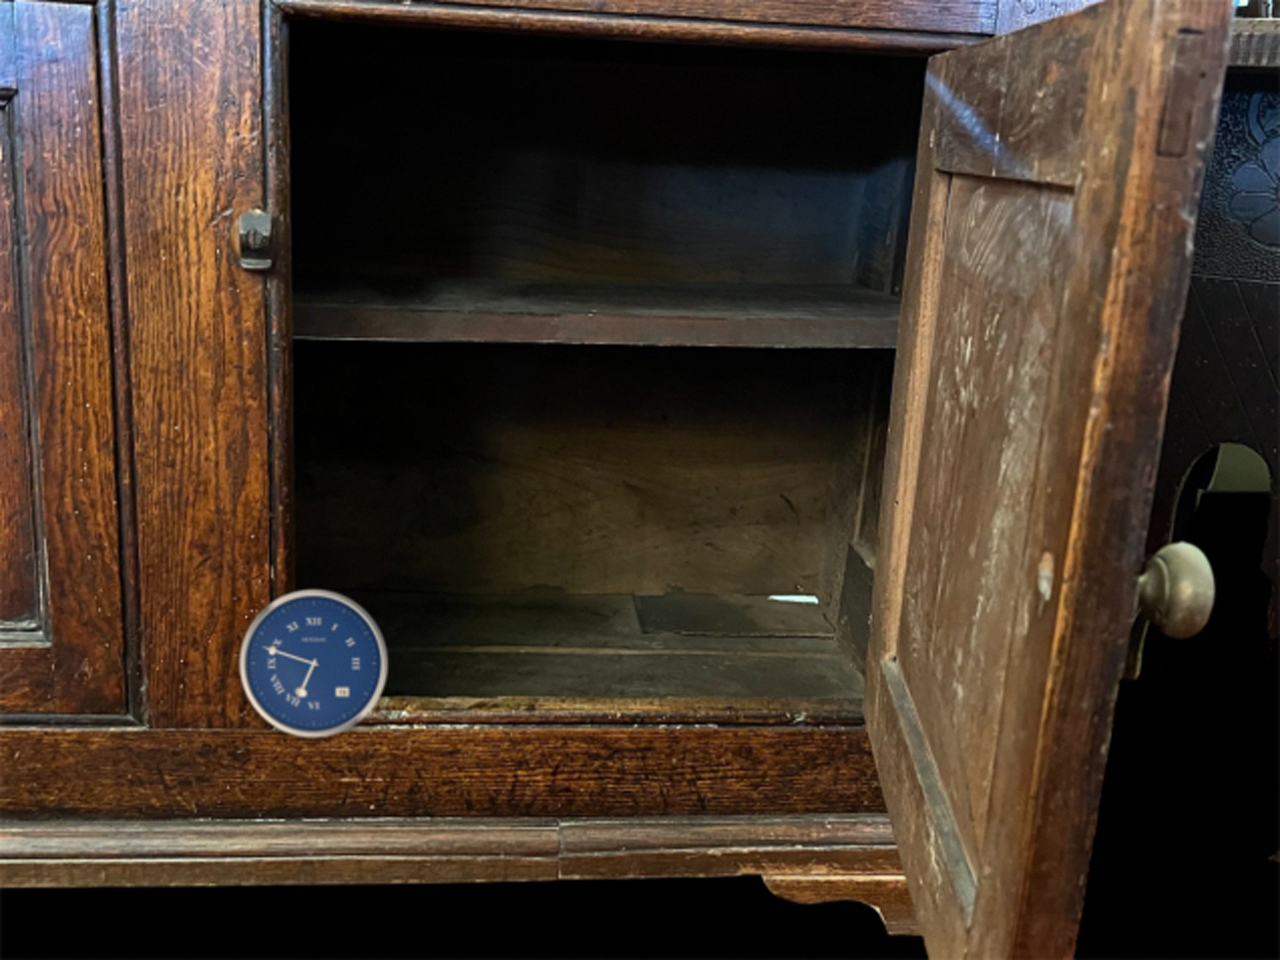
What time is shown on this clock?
6:48
